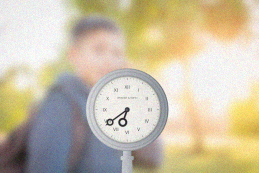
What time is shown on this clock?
6:39
